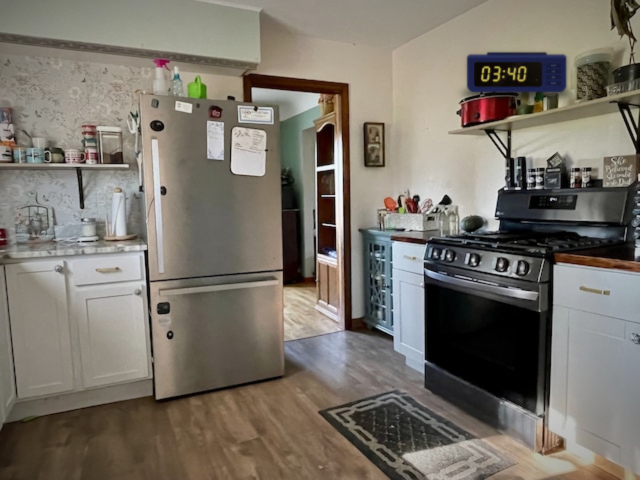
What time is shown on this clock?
3:40
